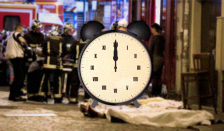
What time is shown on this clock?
12:00
